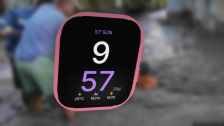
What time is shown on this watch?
9:57
